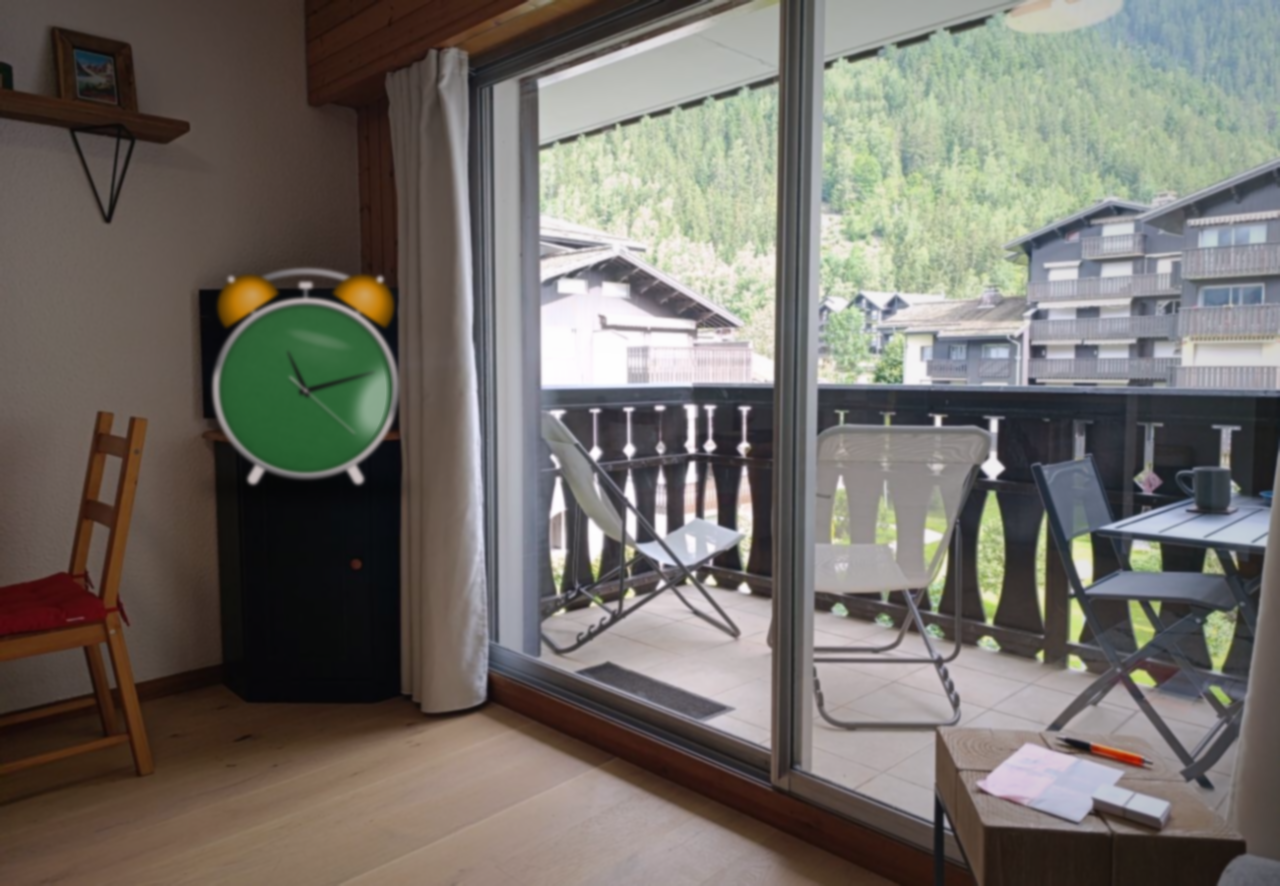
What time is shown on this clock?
11:12:22
